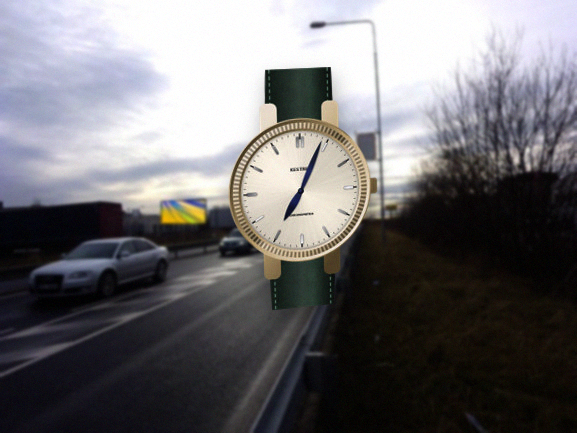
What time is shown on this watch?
7:04
